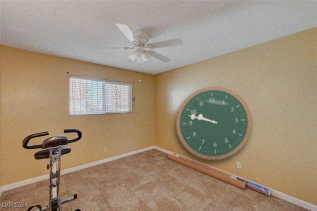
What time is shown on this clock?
9:48
